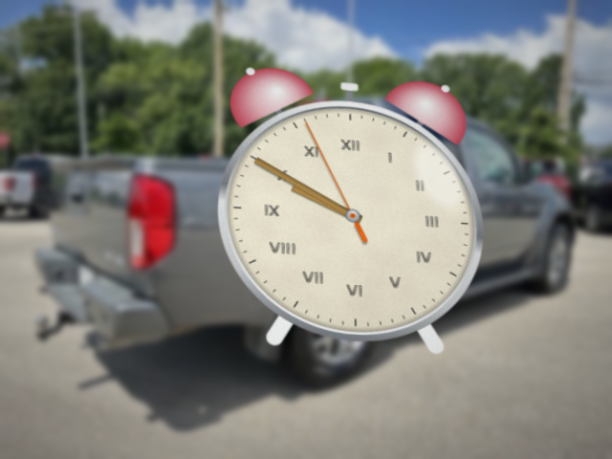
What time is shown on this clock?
9:49:56
